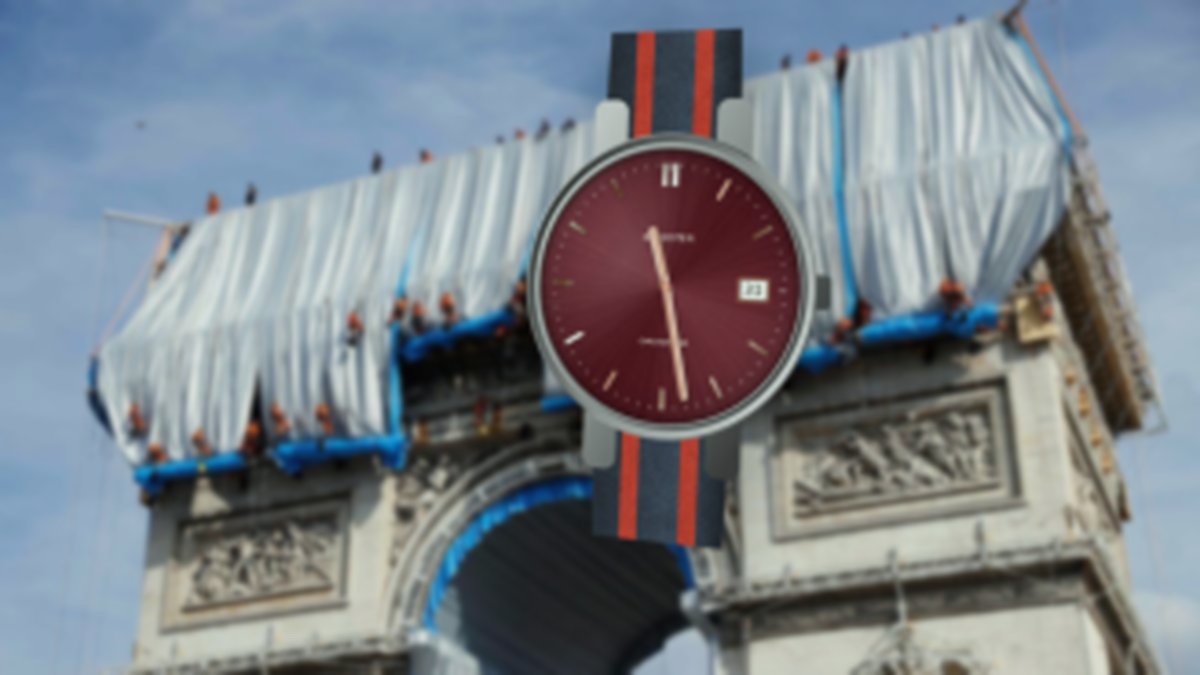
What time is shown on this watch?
11:28
